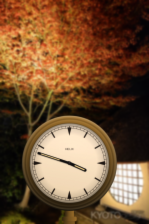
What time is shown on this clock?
3:48
